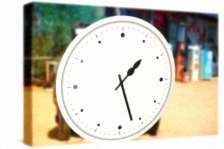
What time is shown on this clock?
1:27
